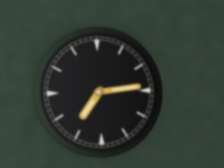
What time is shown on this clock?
7:14
